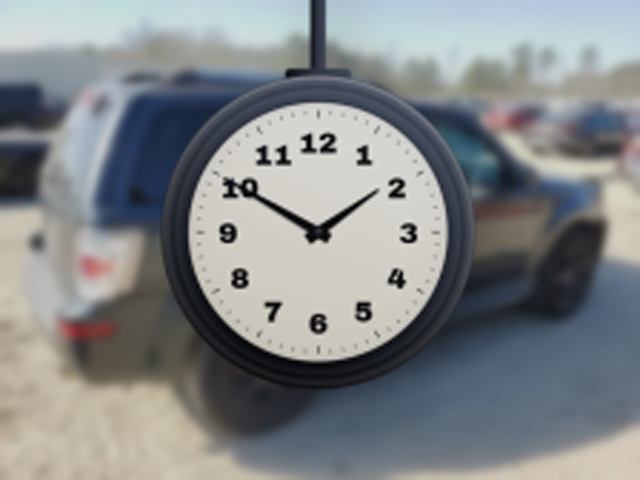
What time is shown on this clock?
1:50
